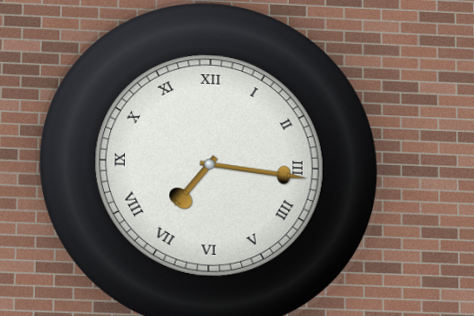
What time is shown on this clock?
7:16
